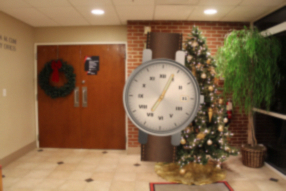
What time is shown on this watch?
7:04
